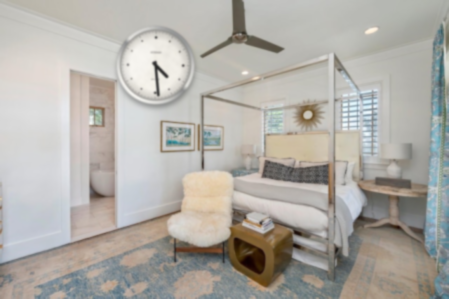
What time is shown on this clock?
4:29
